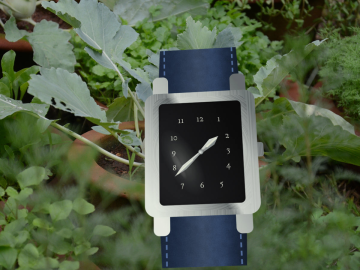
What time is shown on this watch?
1:38
